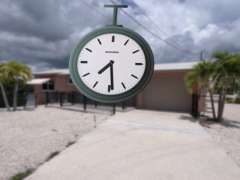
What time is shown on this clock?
7:29
